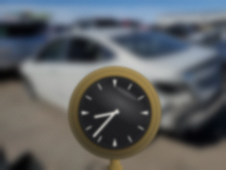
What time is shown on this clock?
8:37
